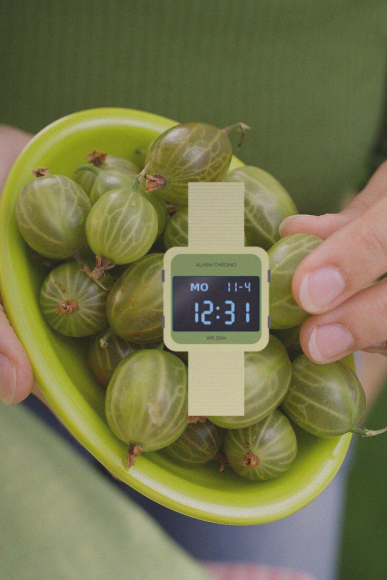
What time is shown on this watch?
12:31
